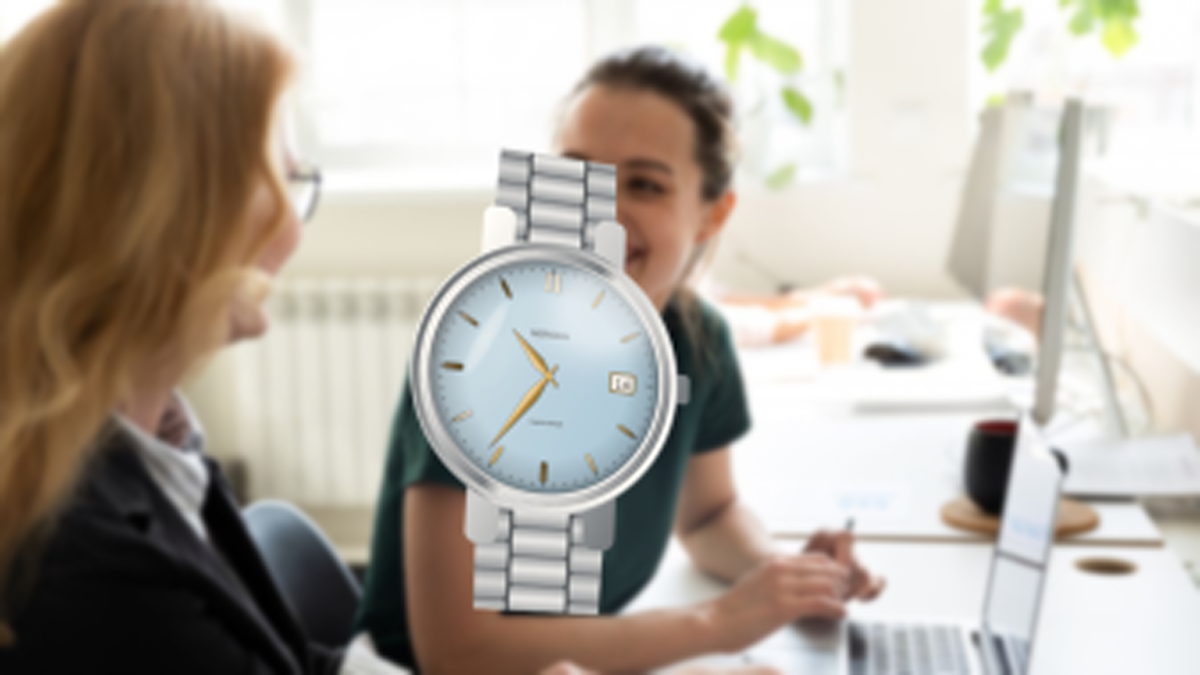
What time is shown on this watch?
10:36
